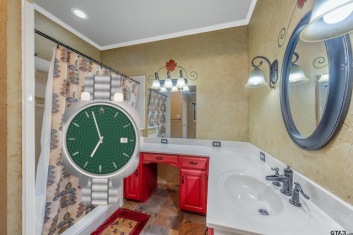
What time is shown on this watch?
6:57
